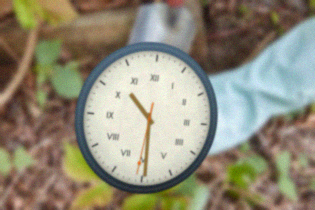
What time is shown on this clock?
10:29:31
